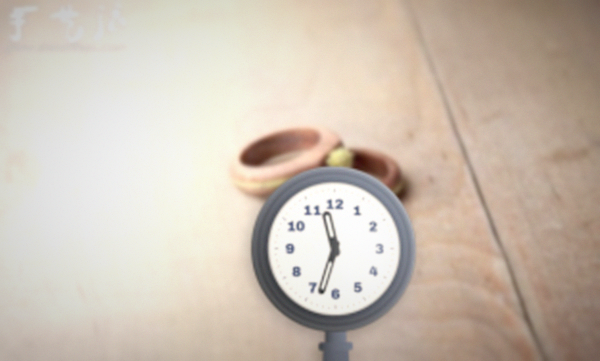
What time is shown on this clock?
11:33
